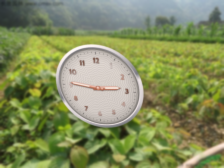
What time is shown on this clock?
2:46
